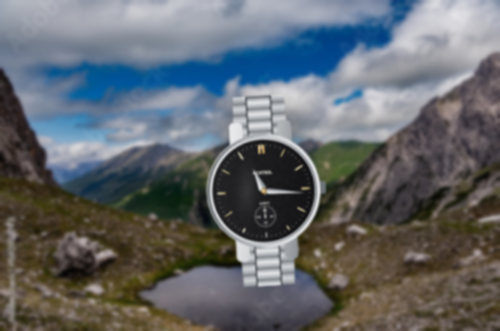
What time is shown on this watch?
11:16
